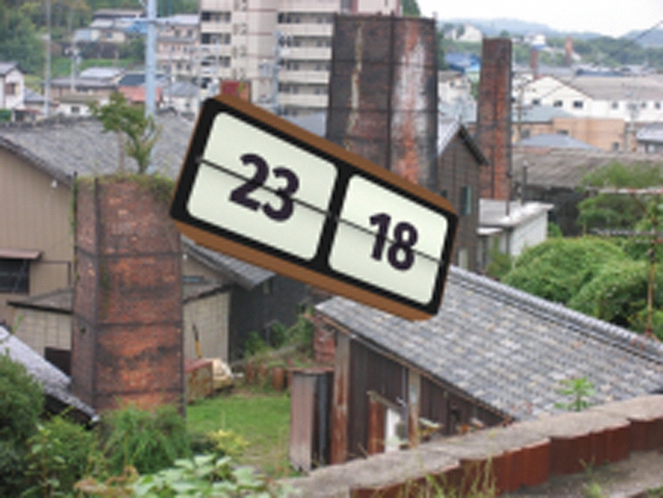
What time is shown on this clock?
23:18
